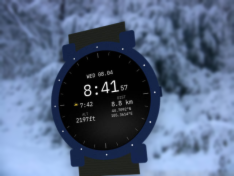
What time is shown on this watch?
8:41
